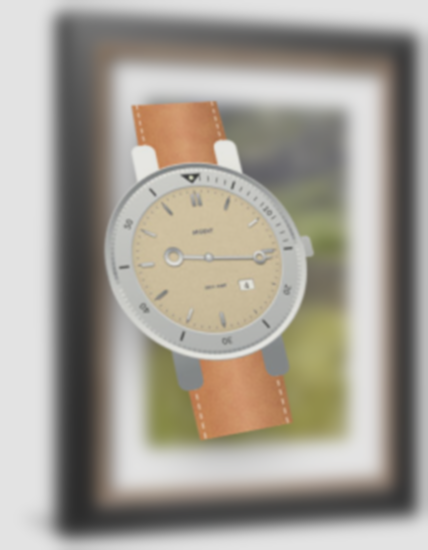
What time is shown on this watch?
9:16
